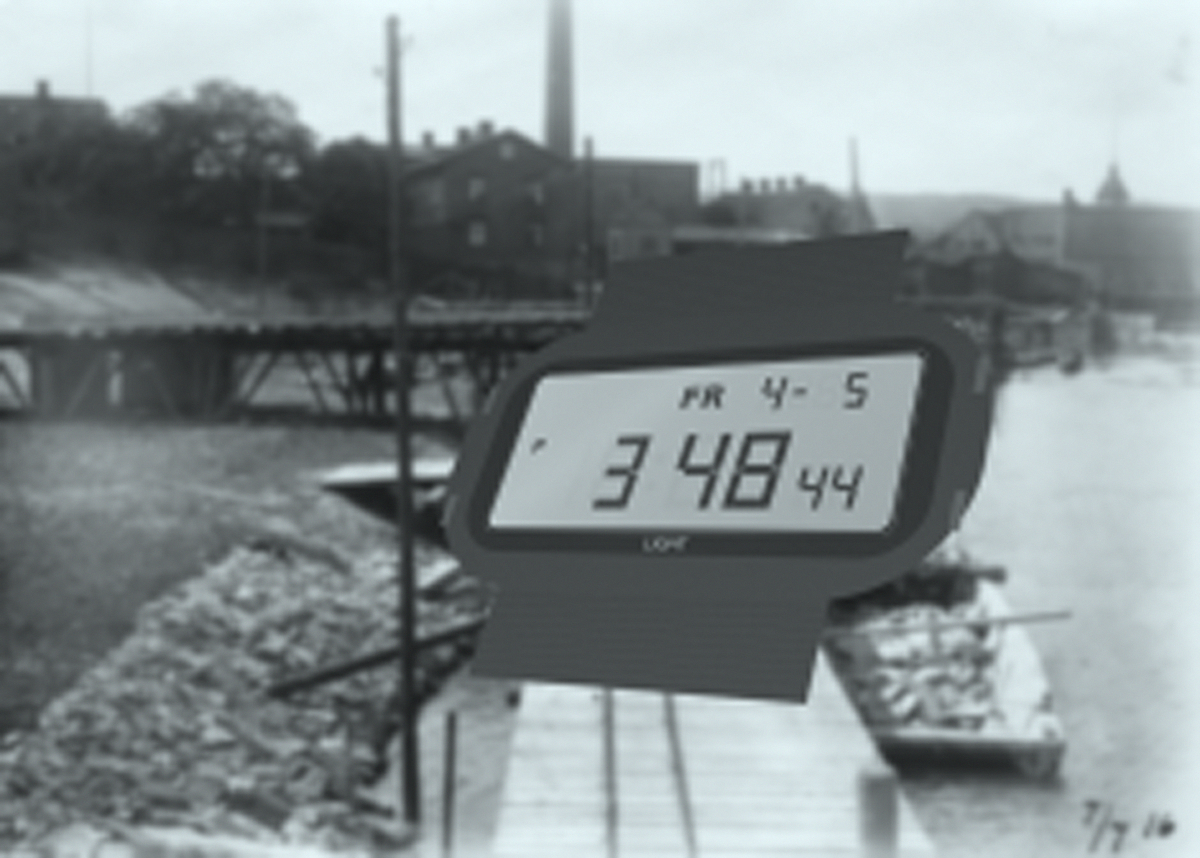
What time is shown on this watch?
3:48:44
